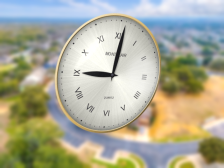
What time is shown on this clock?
9:01
